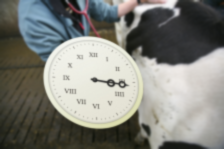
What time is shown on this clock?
3:16
